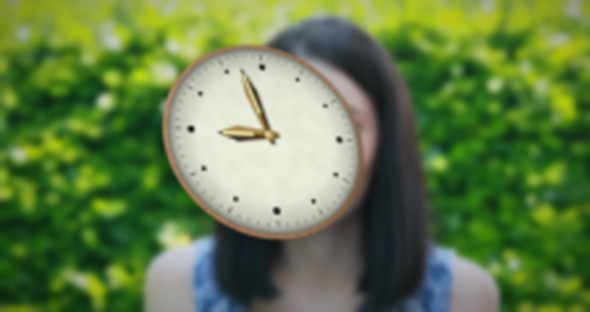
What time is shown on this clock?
8:57
